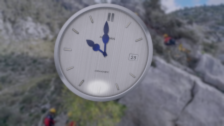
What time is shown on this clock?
9:59
